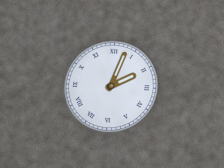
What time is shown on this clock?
2:03
